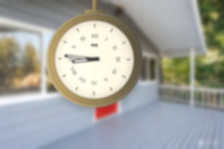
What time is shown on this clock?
8:46
